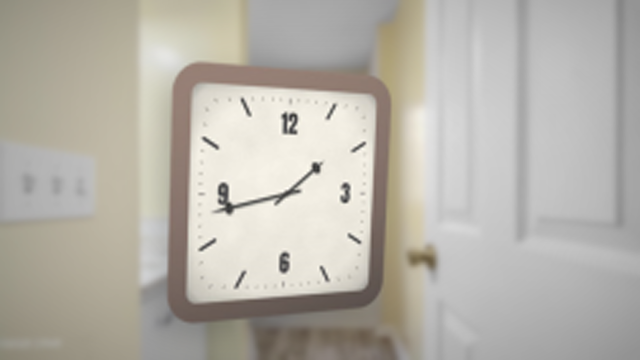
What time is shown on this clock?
1:43
